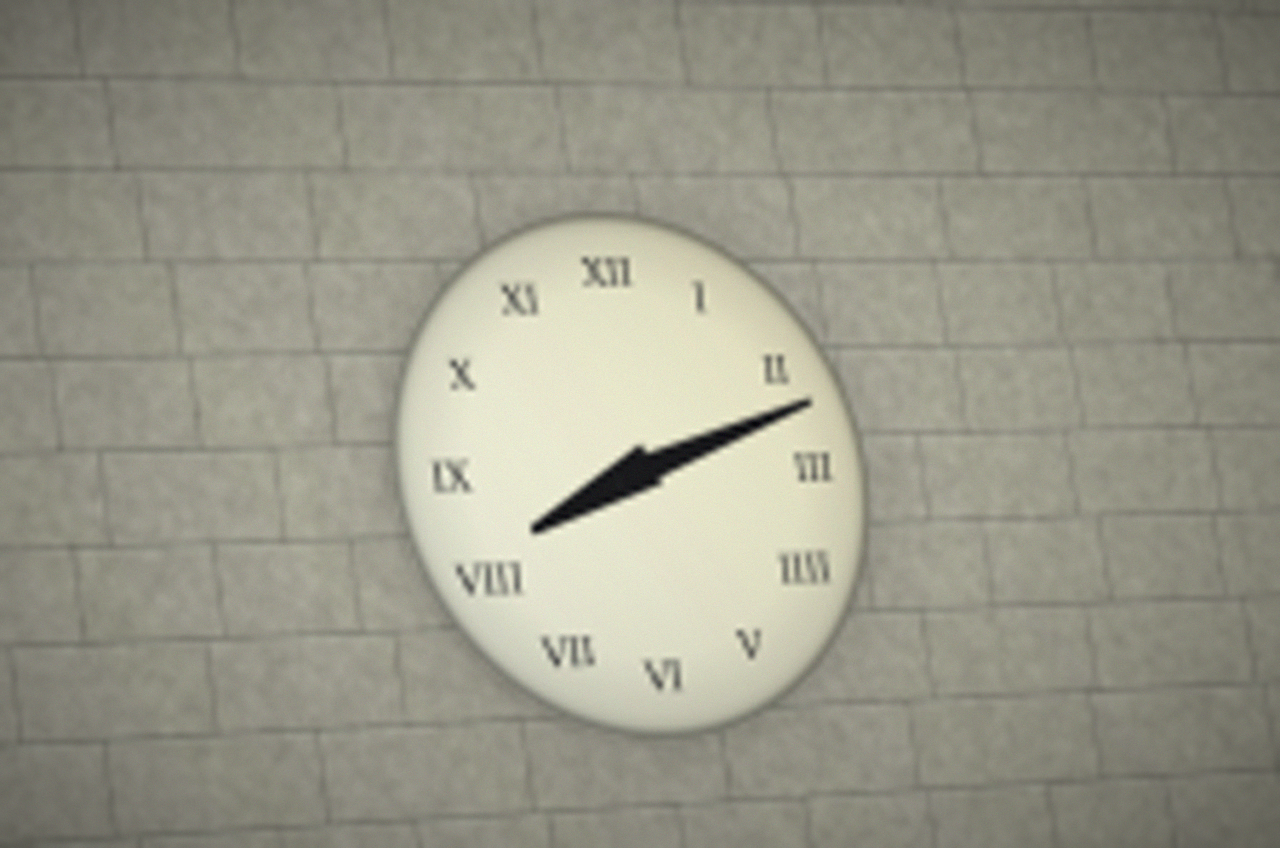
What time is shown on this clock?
8:12
